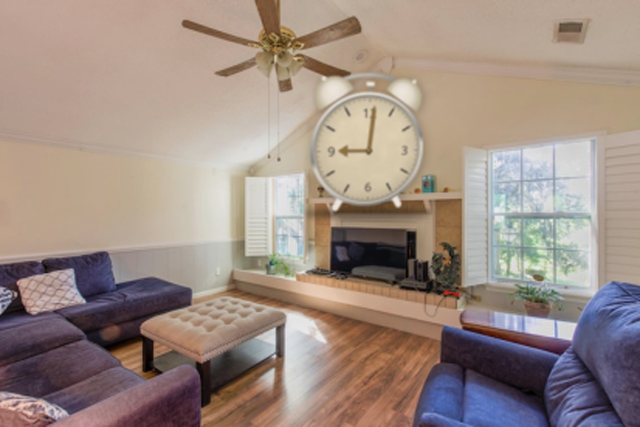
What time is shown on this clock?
9:01
